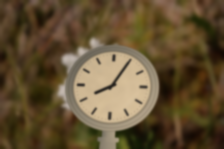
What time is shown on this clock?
8:05
